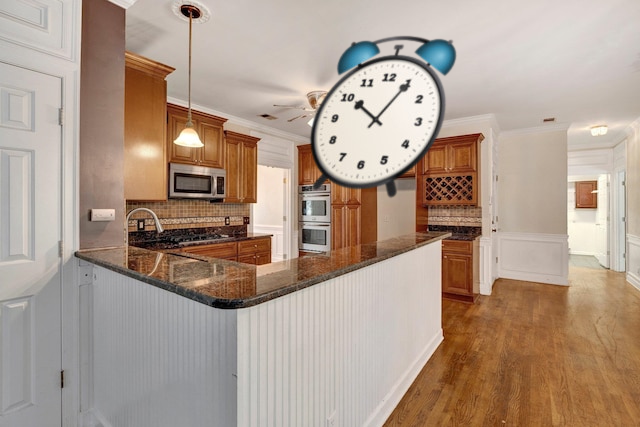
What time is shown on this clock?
10:05
